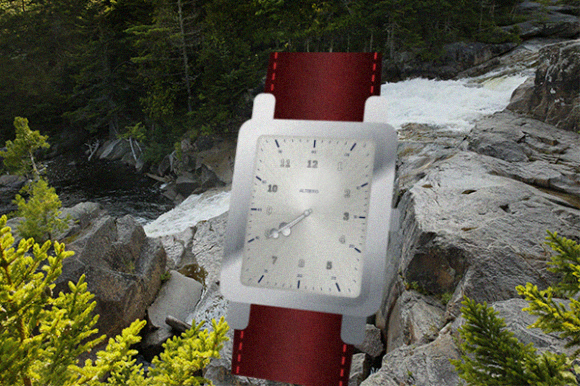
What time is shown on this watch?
7:39
